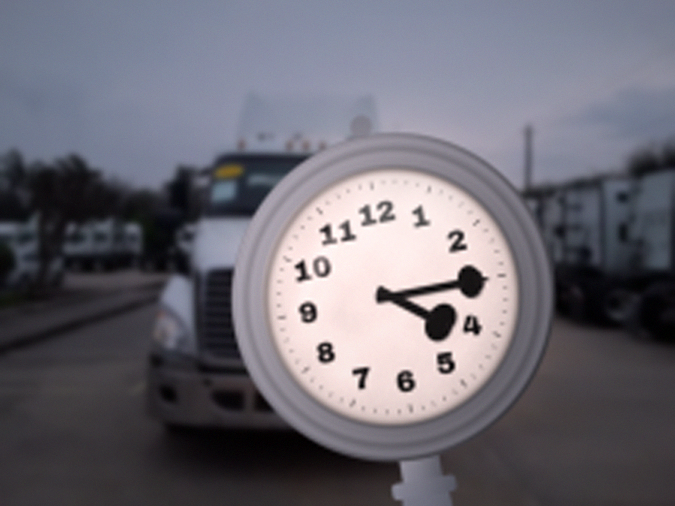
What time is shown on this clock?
4:15
